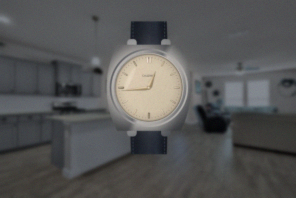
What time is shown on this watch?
12:44
